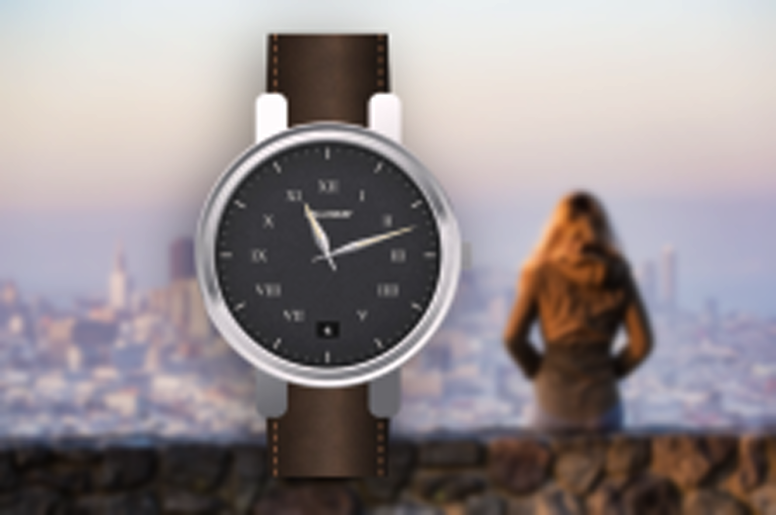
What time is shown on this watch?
11:12
